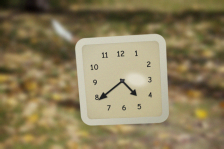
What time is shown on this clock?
4:39
